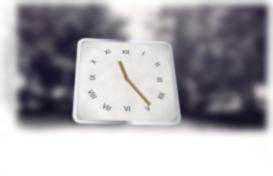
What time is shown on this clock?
11:24
